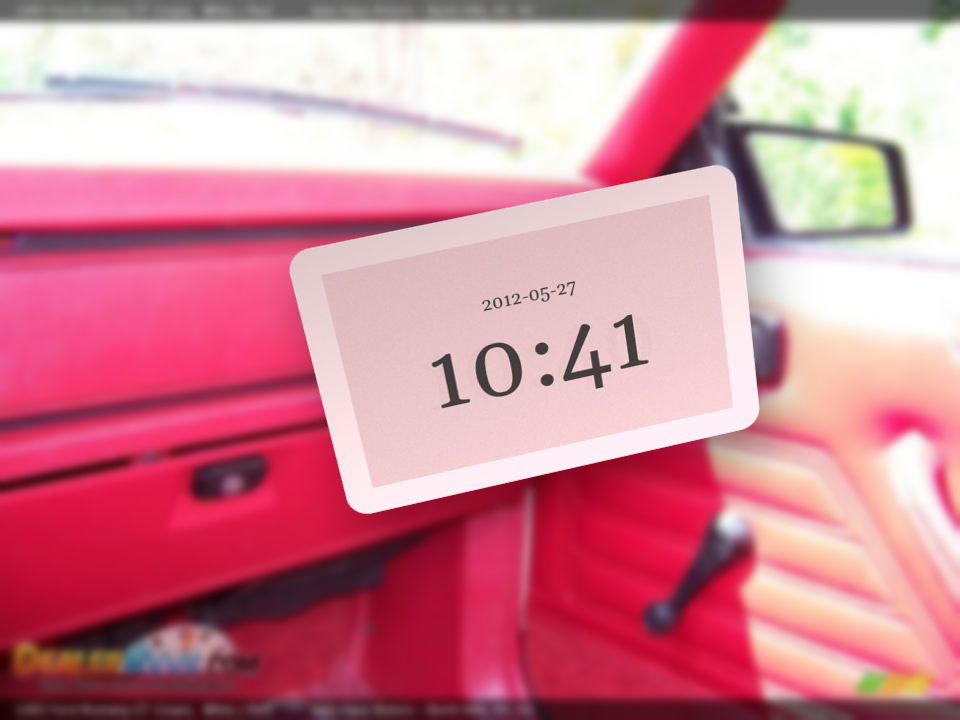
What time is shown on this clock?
10:41
